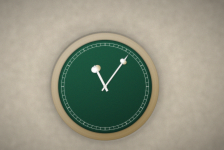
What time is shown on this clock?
11:06
